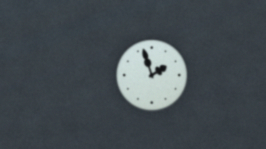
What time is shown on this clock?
1:57
